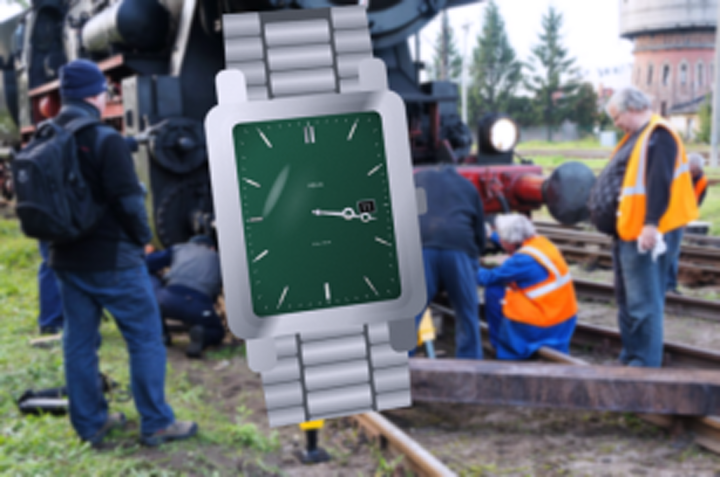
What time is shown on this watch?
3:17
